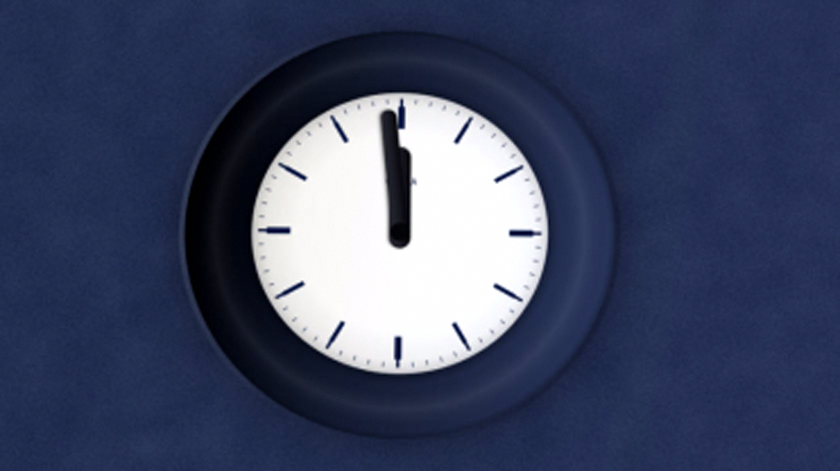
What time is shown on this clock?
11:59
